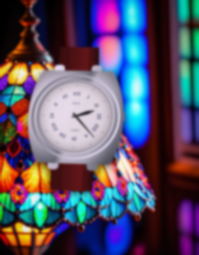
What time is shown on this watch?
2:23
